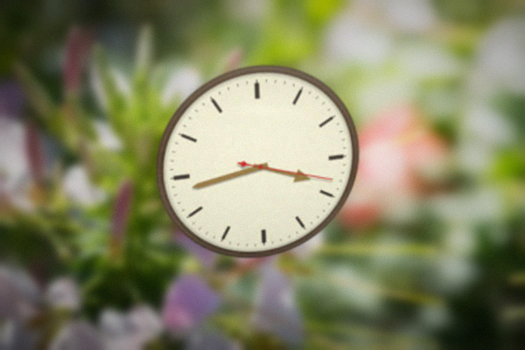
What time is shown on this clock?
3:43:18
